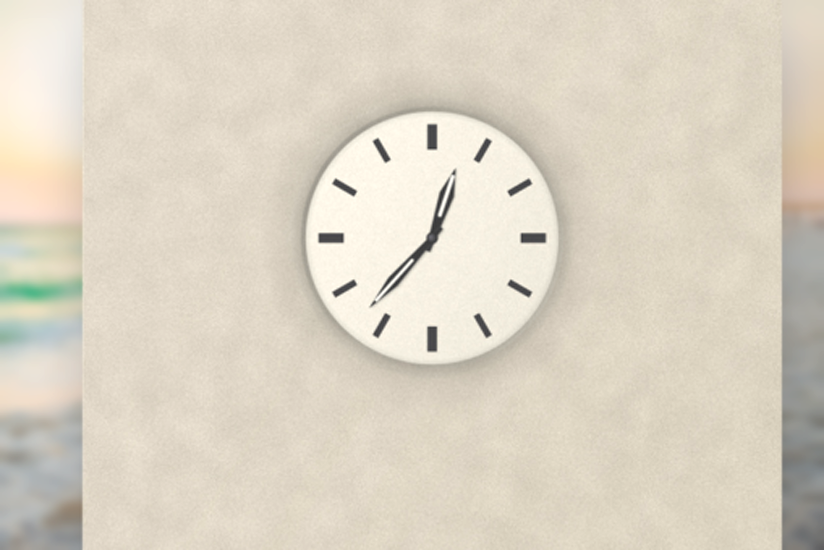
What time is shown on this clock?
12:37
